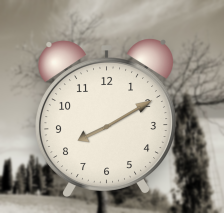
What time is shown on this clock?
8:10
